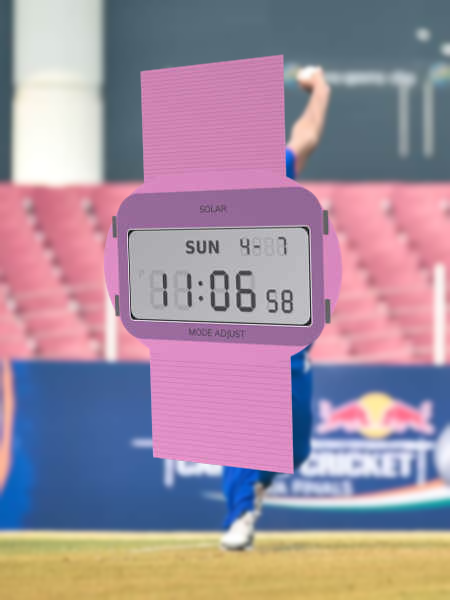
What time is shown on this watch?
11:06:58
